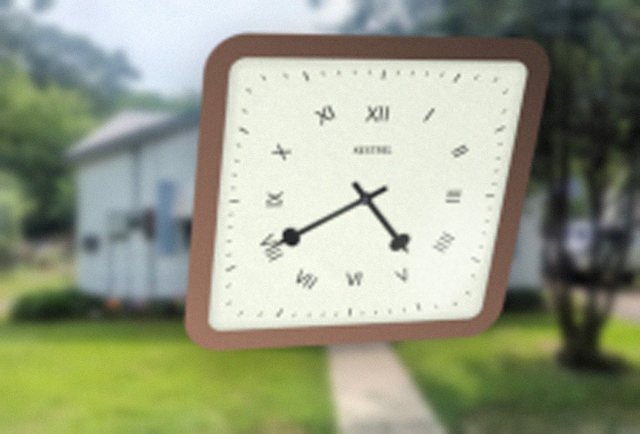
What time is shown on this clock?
4:40
